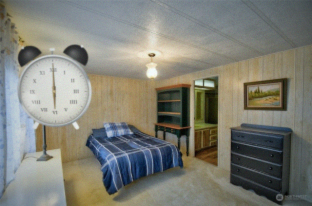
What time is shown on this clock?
6:00
